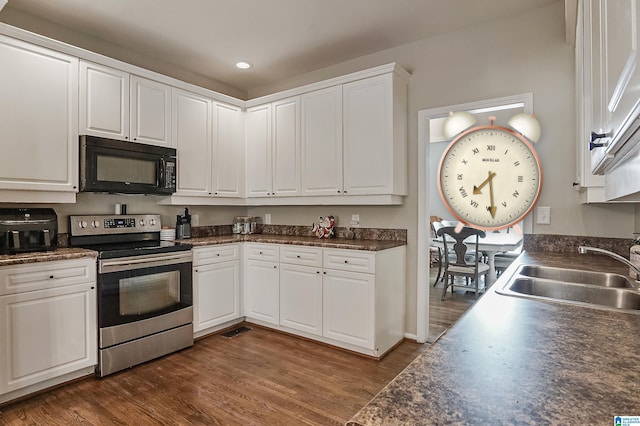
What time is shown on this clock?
7:29
